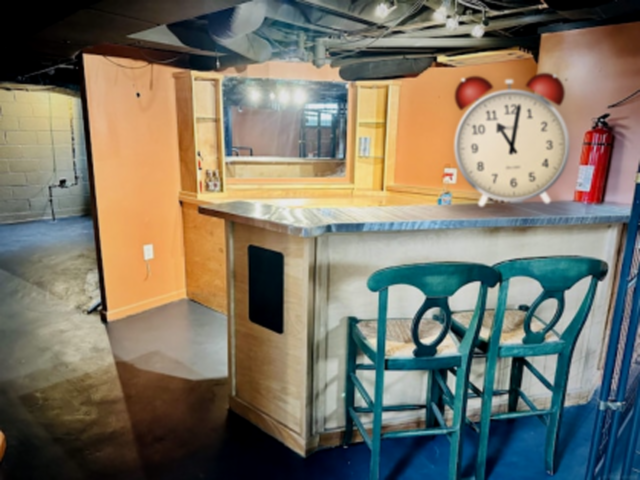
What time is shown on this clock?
11:02
